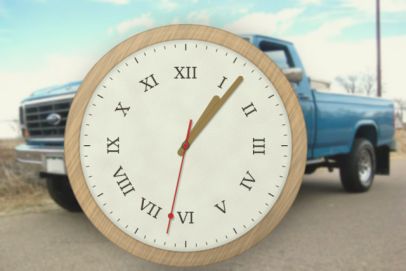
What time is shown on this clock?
1:06:32
